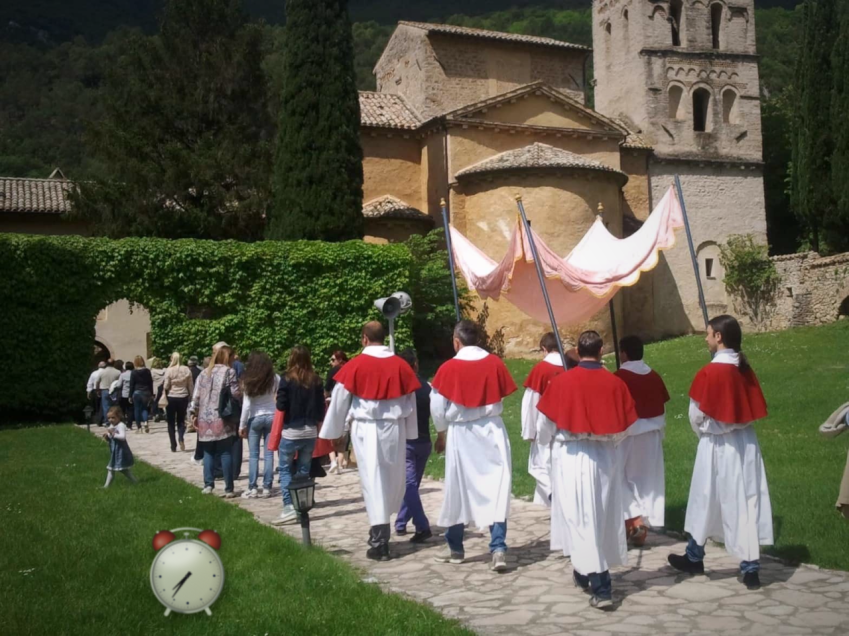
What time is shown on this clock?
7:36
